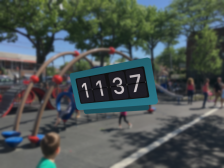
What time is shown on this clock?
11:37
